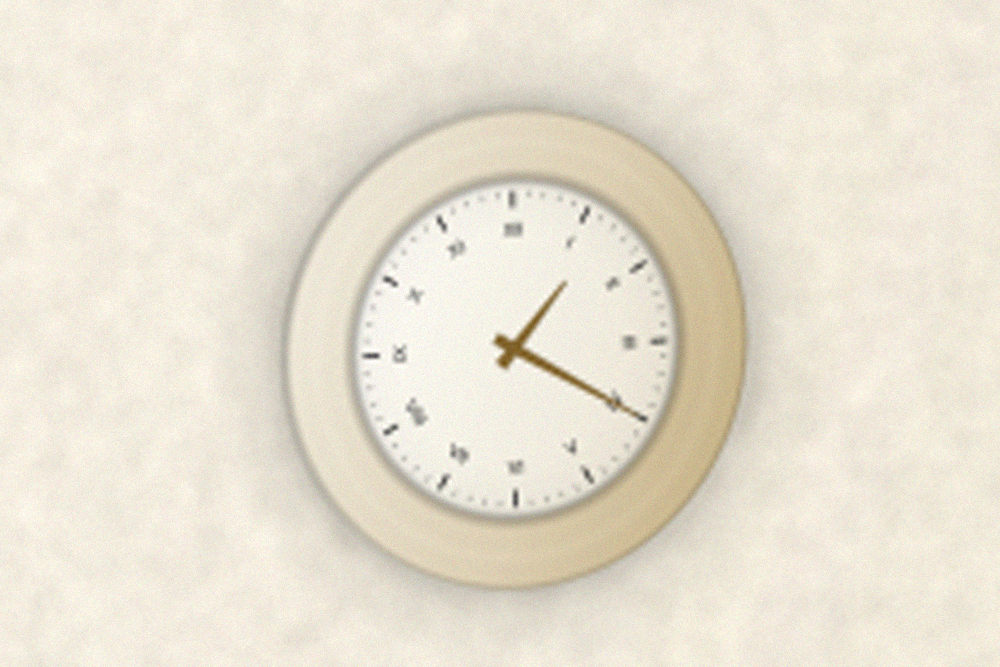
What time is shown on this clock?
1:20
